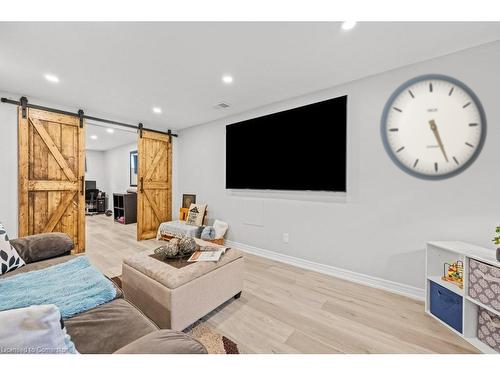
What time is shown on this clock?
5:27
